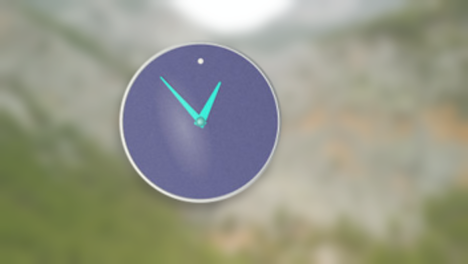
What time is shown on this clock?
12:53
